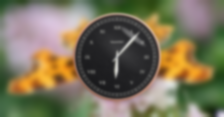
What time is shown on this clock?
6:07
